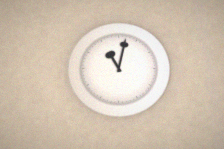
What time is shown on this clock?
11:02
